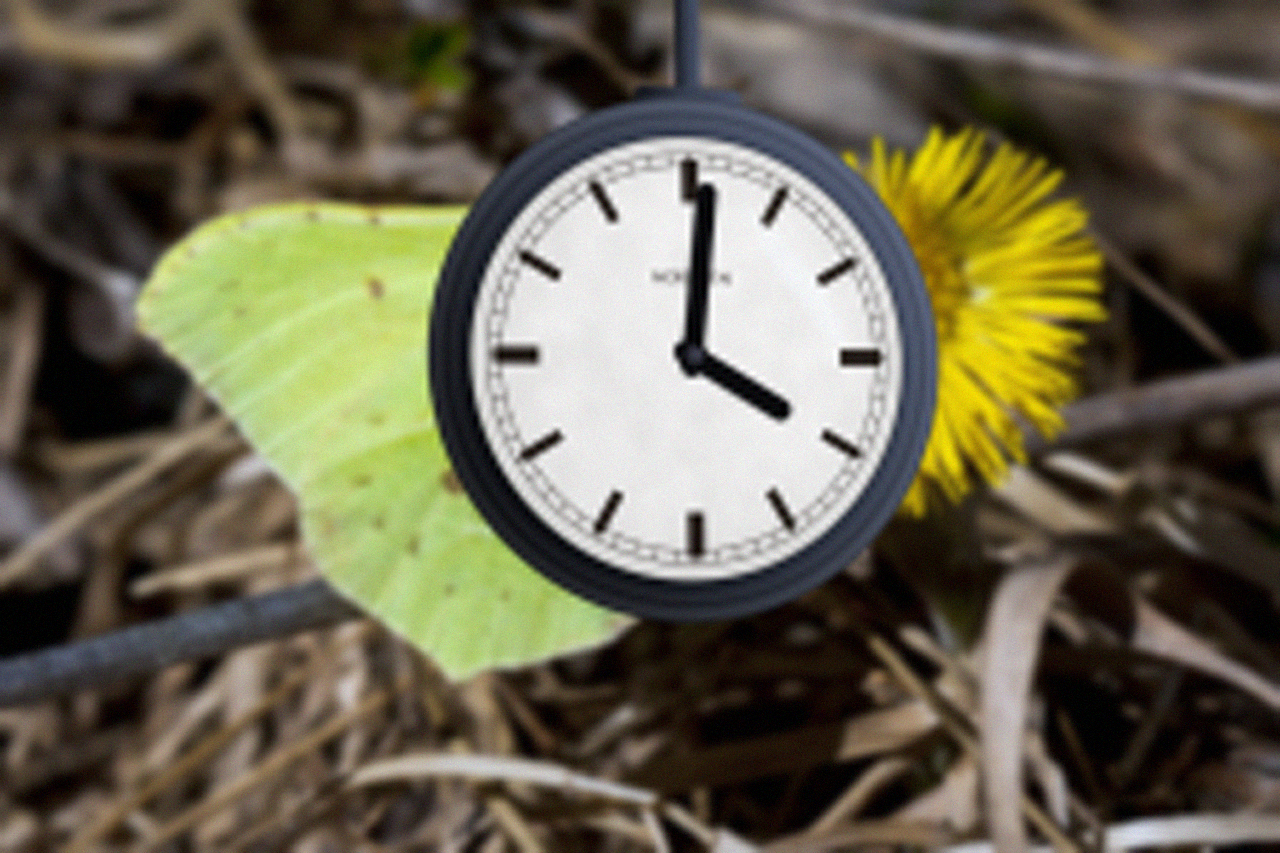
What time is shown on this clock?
4:01
